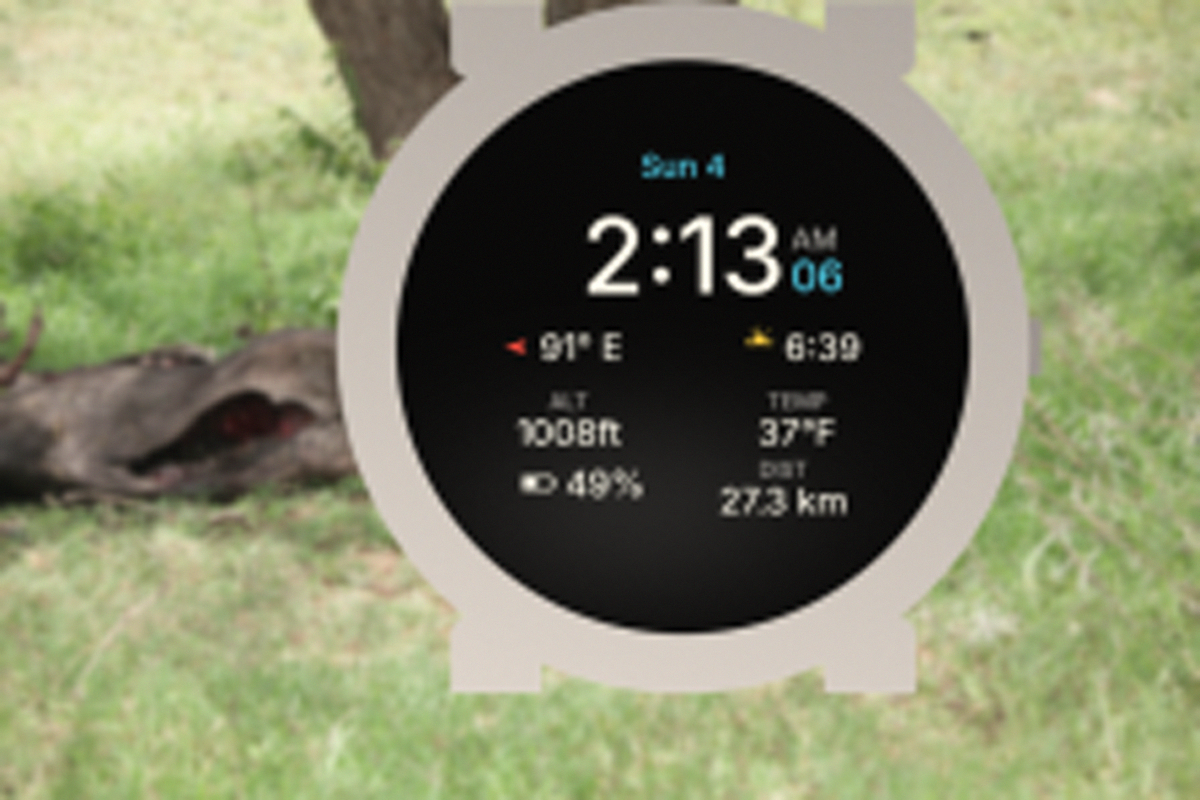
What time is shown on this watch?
2:13:06
